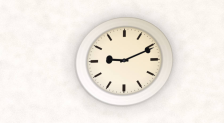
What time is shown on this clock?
9:11
